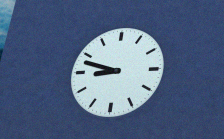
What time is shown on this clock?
8:48
